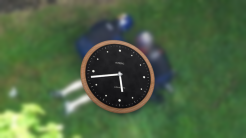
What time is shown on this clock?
5:43
